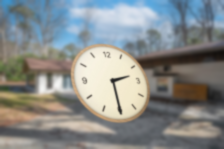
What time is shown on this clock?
2:30
